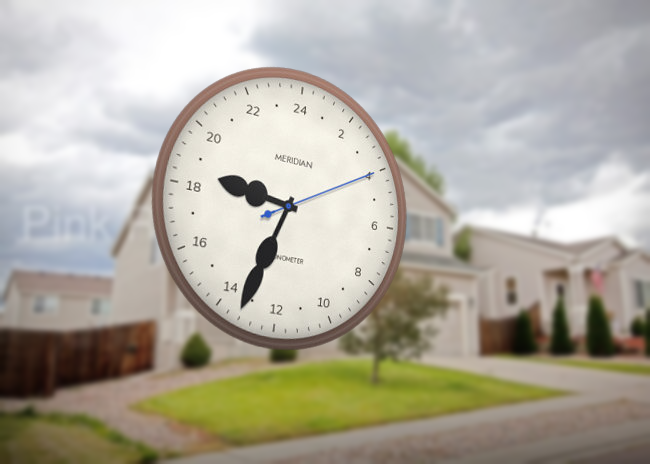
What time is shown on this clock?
18:33:10
